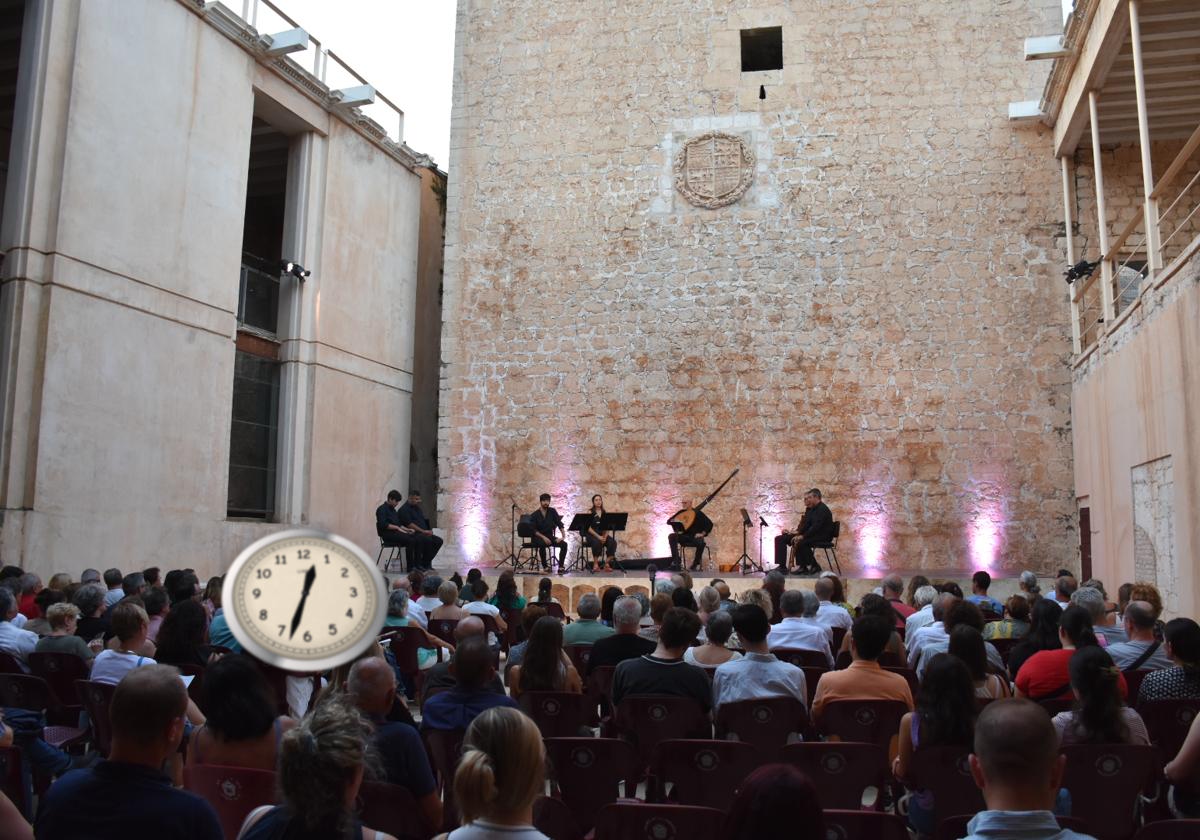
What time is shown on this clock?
12:33
